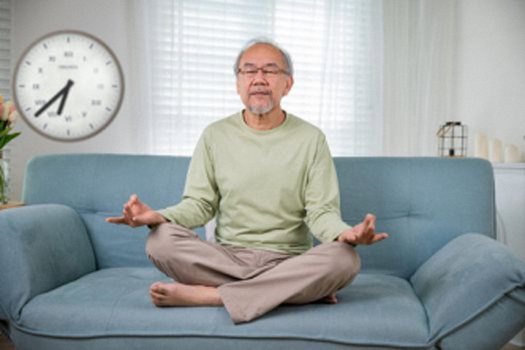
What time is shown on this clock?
6:38
